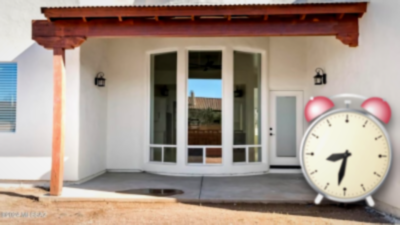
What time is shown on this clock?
8:32
